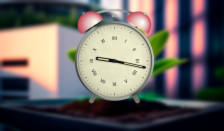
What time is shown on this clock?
9:17
